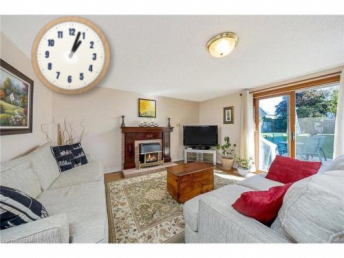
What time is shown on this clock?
1:03
